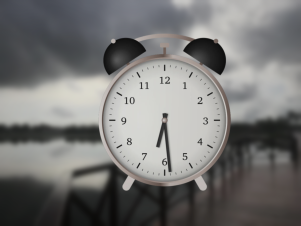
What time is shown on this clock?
6:29
